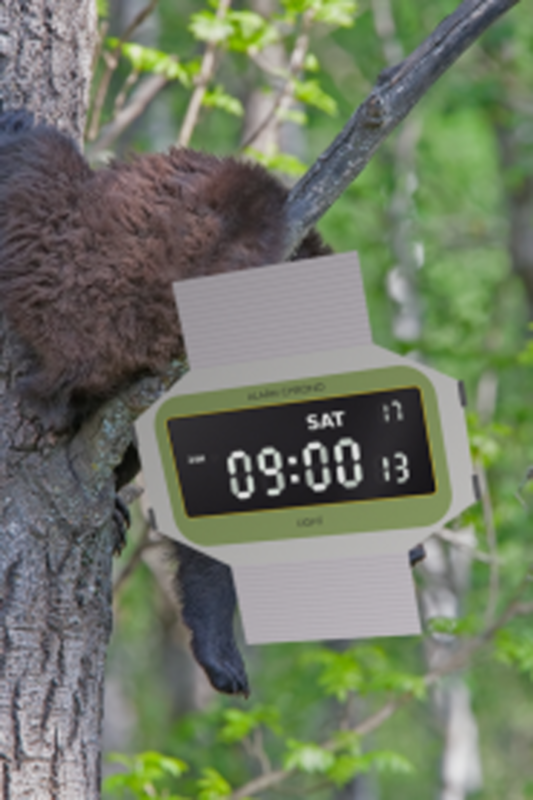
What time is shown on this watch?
9:00:13
